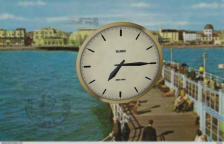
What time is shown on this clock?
7:15
